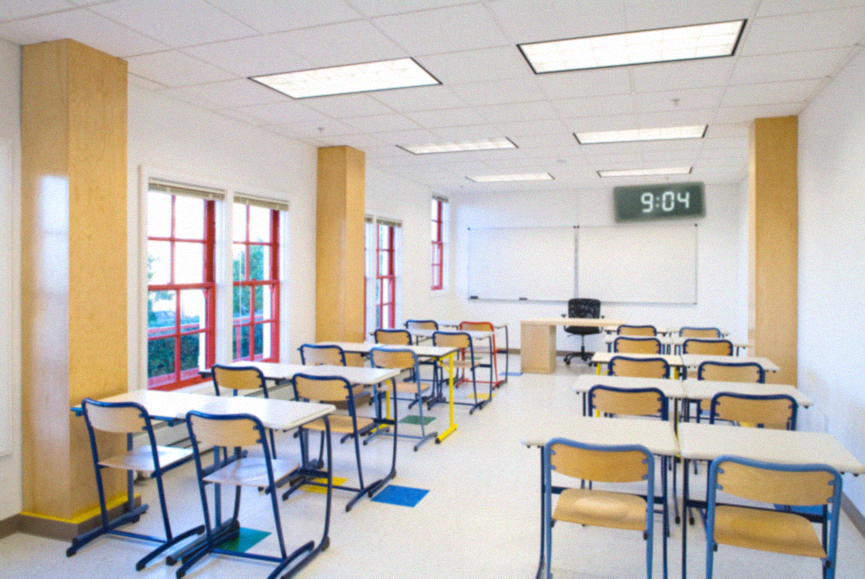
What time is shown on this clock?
9:04
